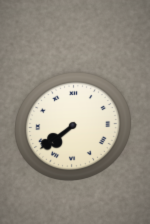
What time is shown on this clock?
7:39
